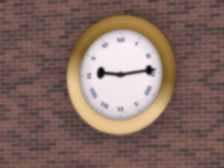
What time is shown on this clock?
9:14
